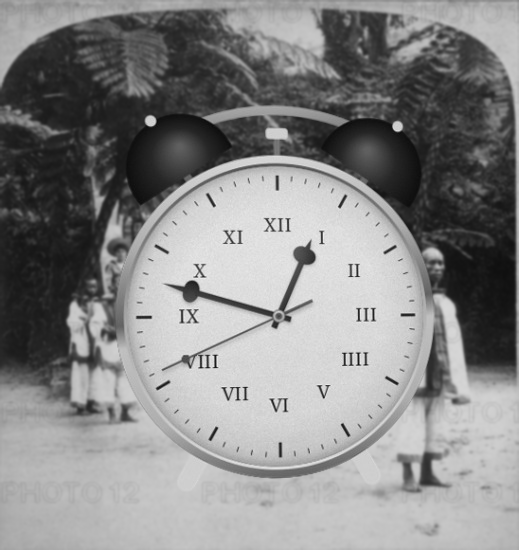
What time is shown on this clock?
12:47:41
